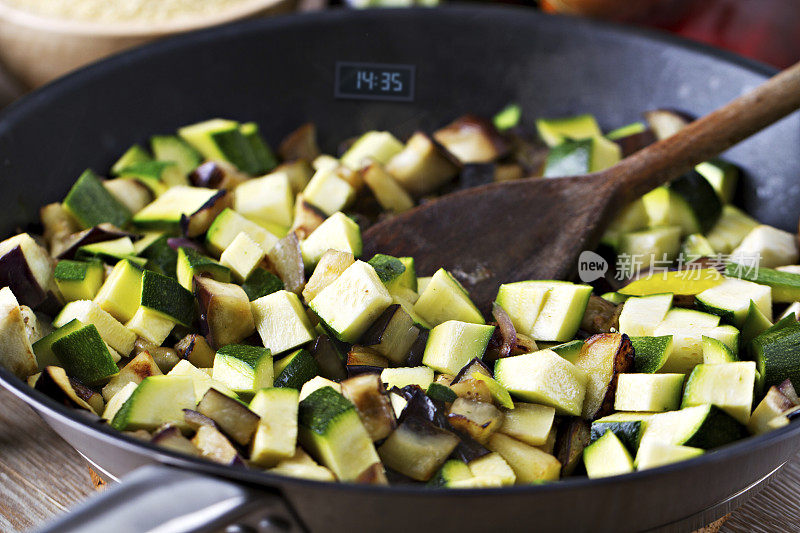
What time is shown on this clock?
14:35
